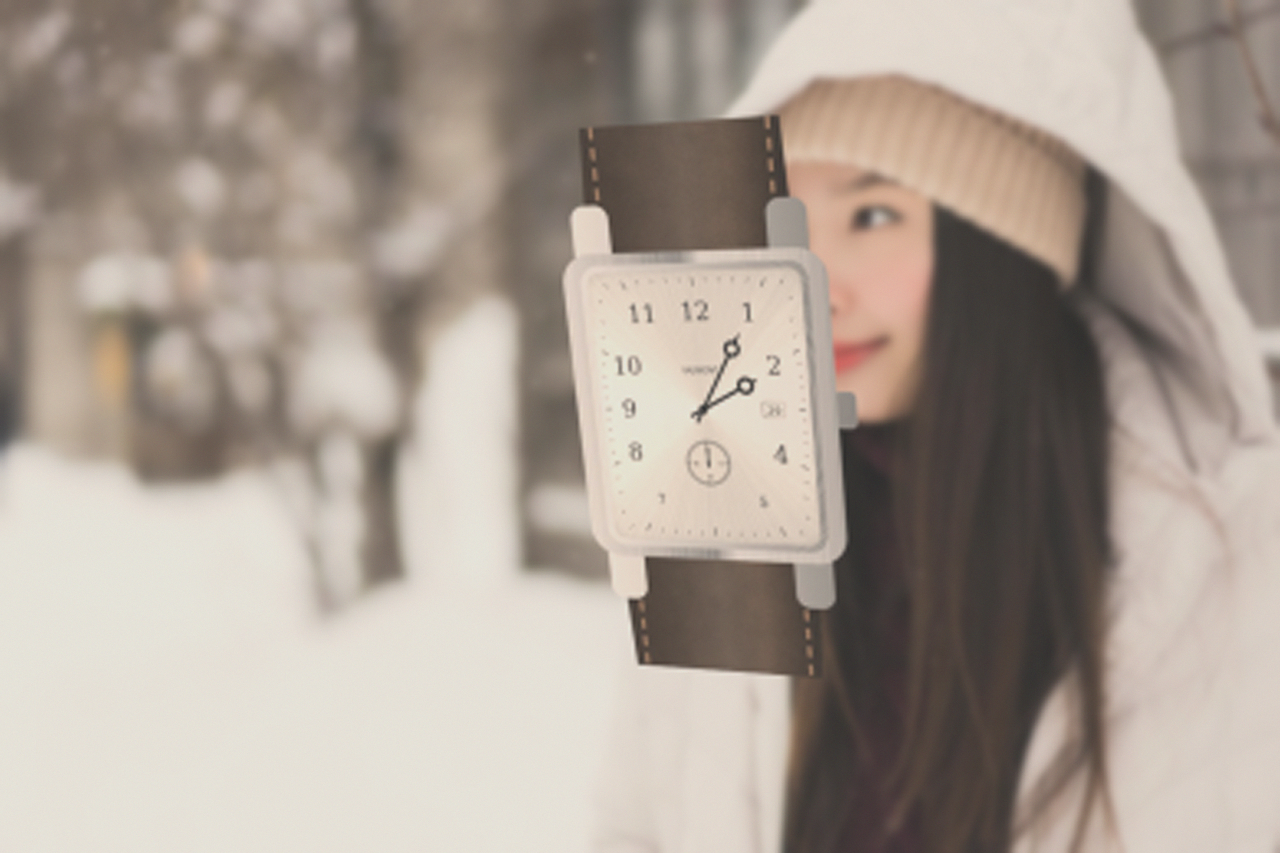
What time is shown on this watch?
2:05
